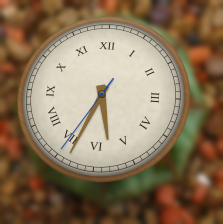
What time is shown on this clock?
5:33:35
